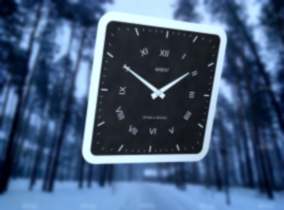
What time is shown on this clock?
1:50
